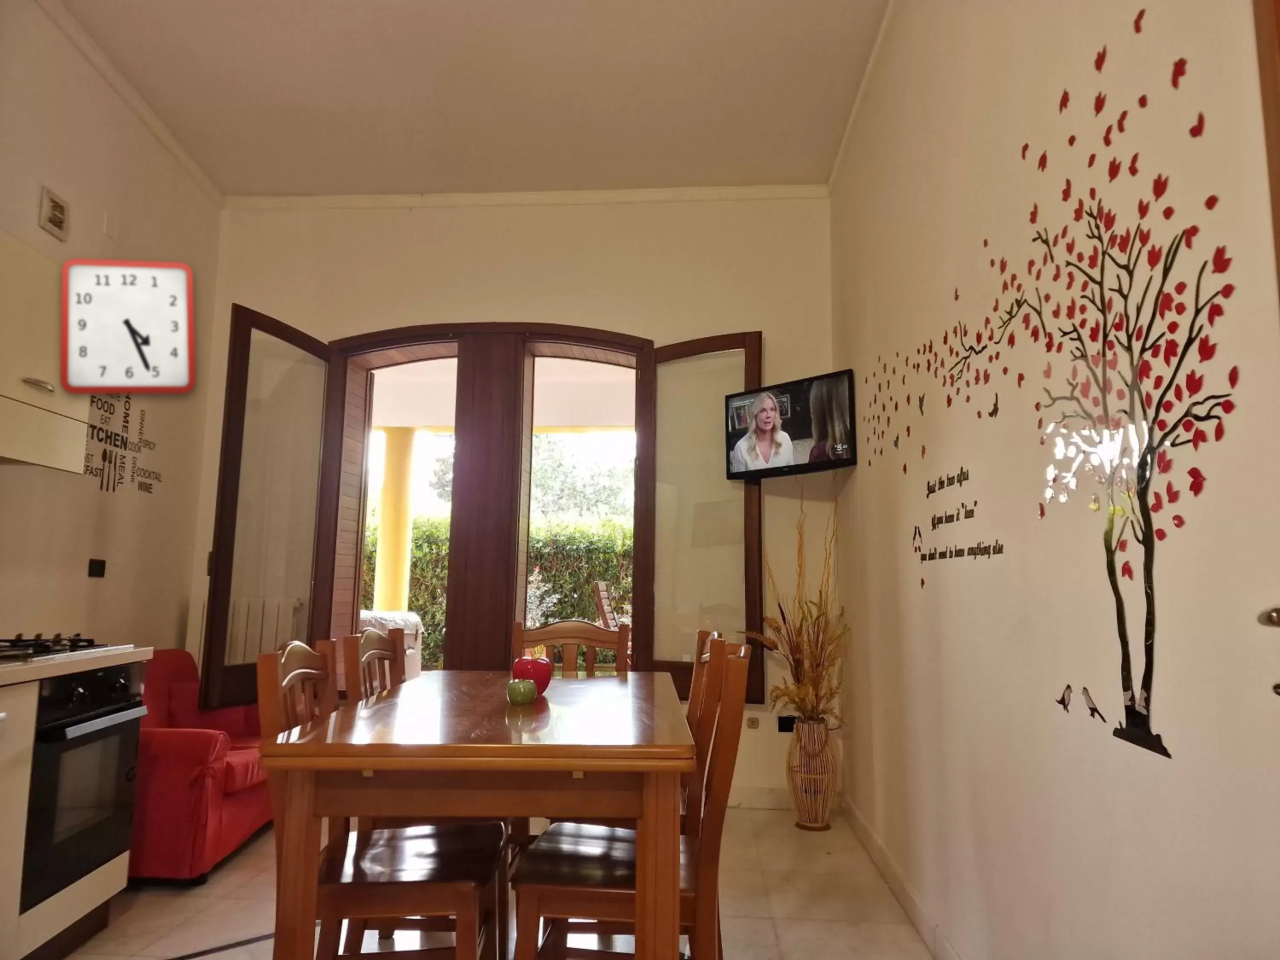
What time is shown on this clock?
4:26
